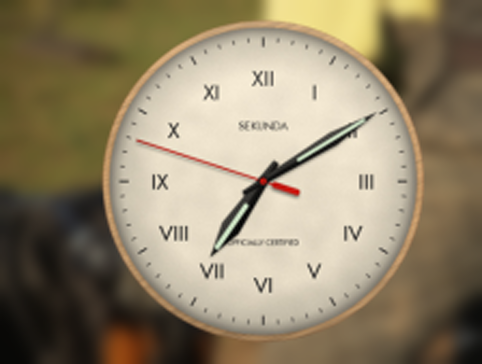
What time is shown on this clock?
7:09:48
